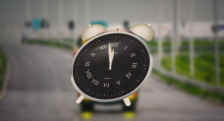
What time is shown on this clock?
11:58
